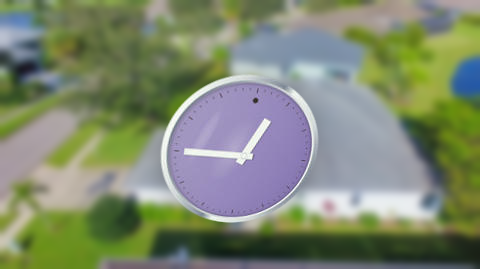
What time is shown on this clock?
12:45
